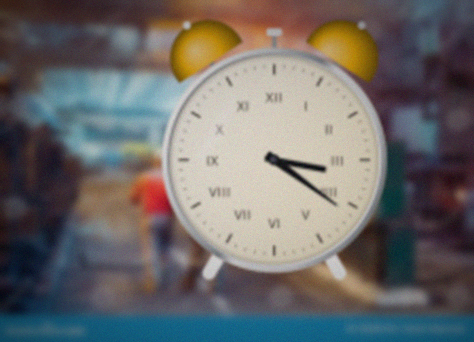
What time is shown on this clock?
3:21
